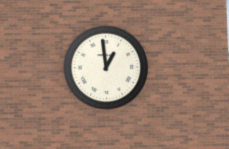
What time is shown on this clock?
12:59
